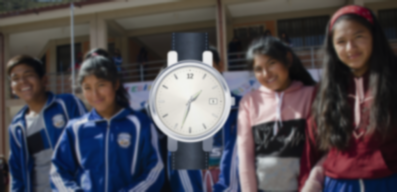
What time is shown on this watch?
1:33
